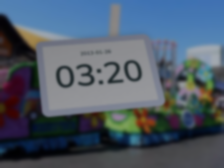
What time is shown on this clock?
3:20
